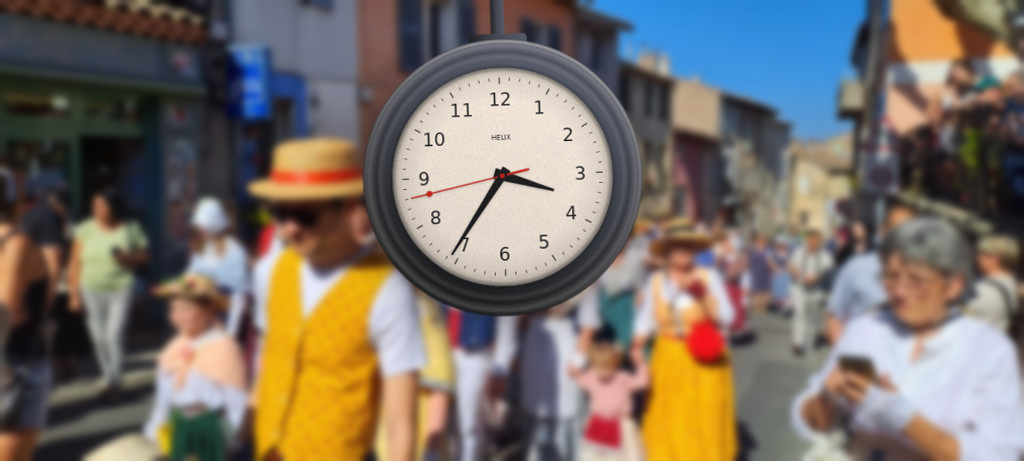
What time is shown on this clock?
3:35:43
